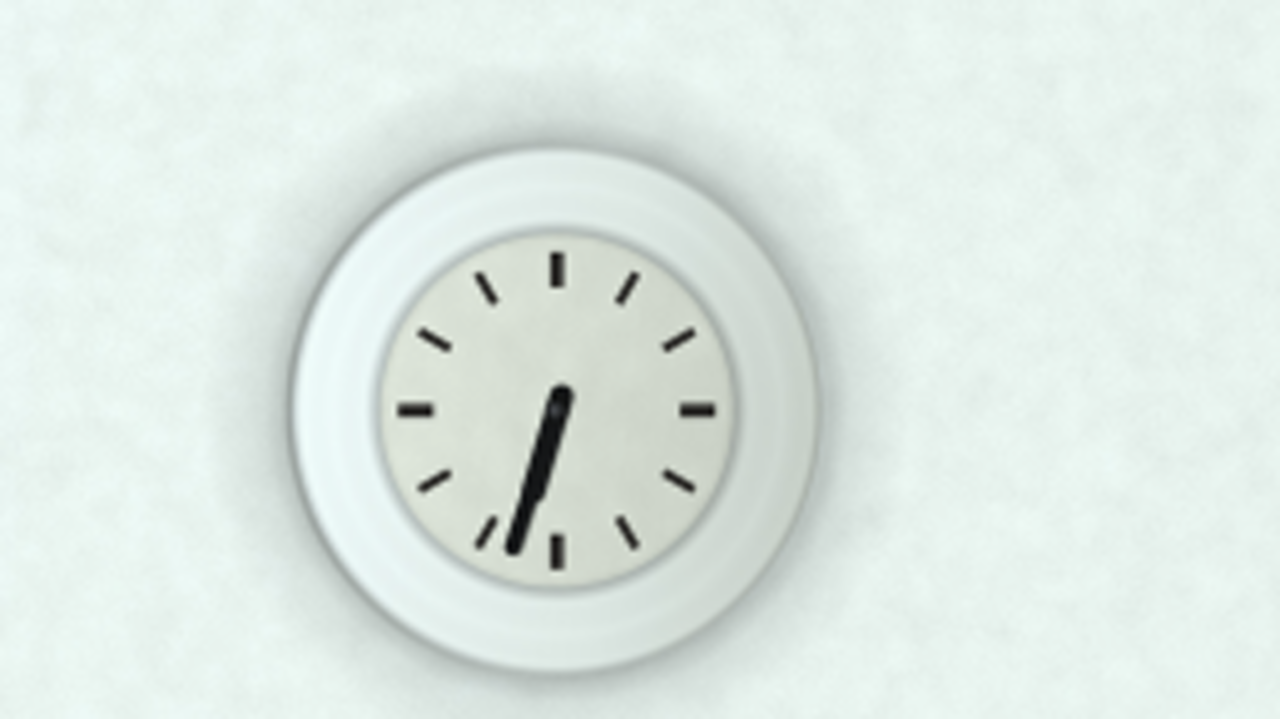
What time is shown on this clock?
6:33
